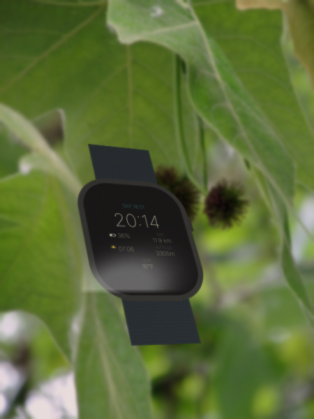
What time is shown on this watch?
20:14
